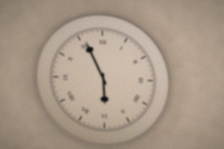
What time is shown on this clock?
5:56
